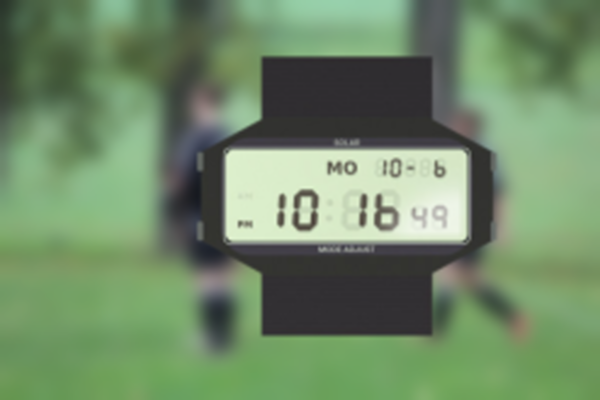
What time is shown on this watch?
10:16:49
